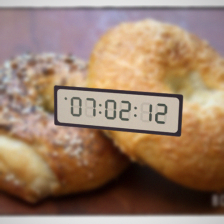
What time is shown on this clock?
7:02:12
